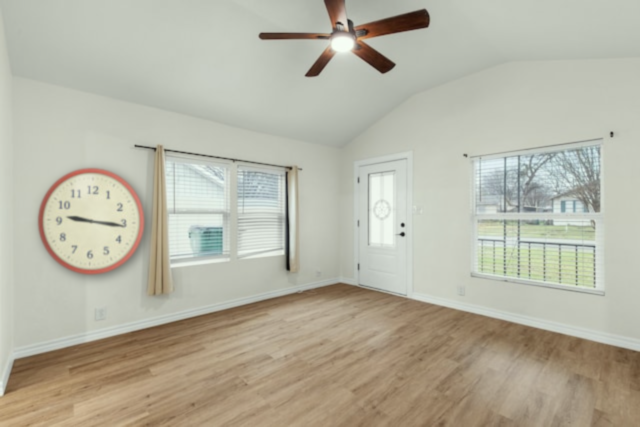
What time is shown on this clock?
9:16
